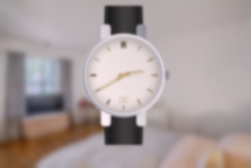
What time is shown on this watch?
2:40
